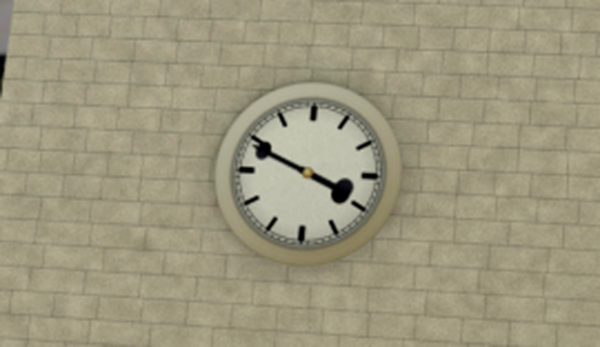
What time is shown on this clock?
3:49
